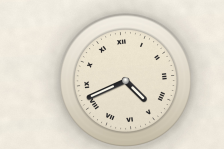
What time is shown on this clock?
4:42
